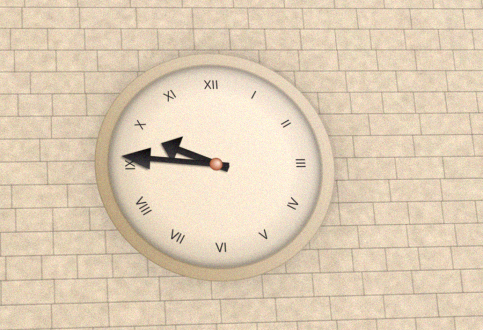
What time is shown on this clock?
9:46
